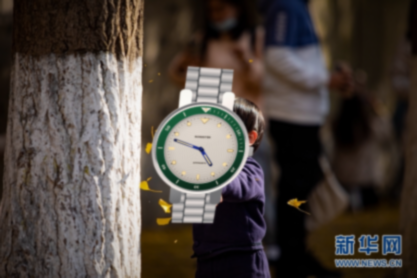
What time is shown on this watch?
4:48
